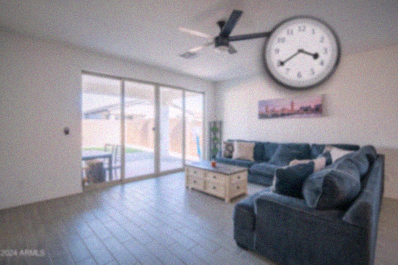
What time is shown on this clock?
3:39
